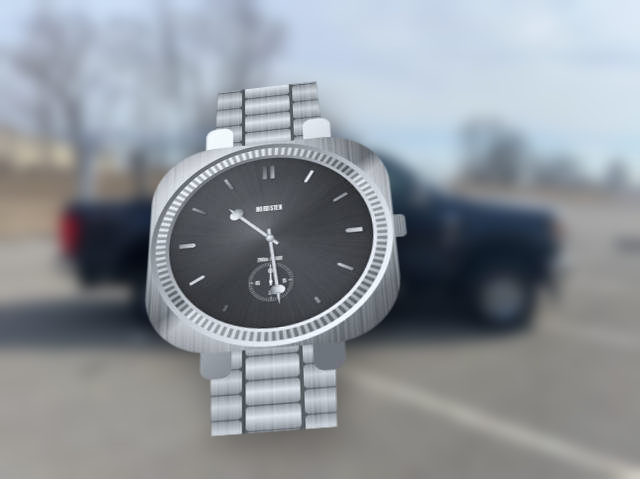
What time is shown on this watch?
10:29
